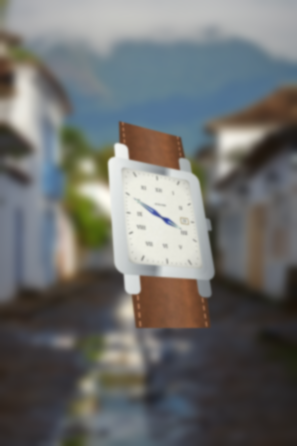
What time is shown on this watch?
3:50
